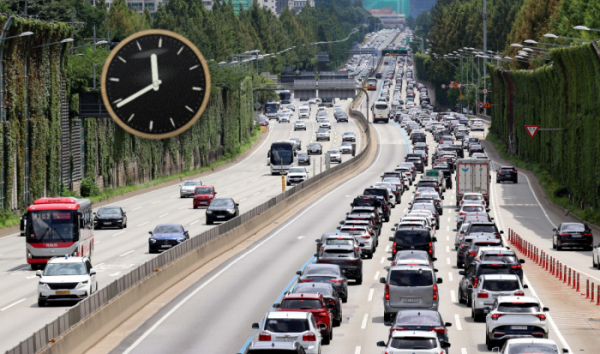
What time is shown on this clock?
11:39
